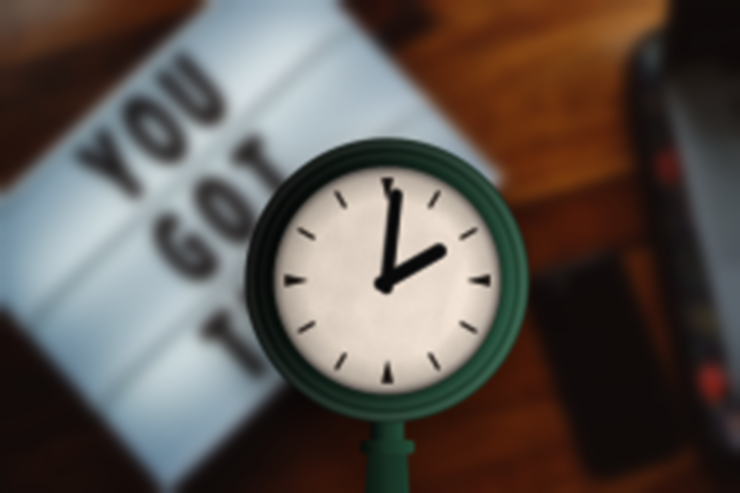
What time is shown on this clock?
2:01
